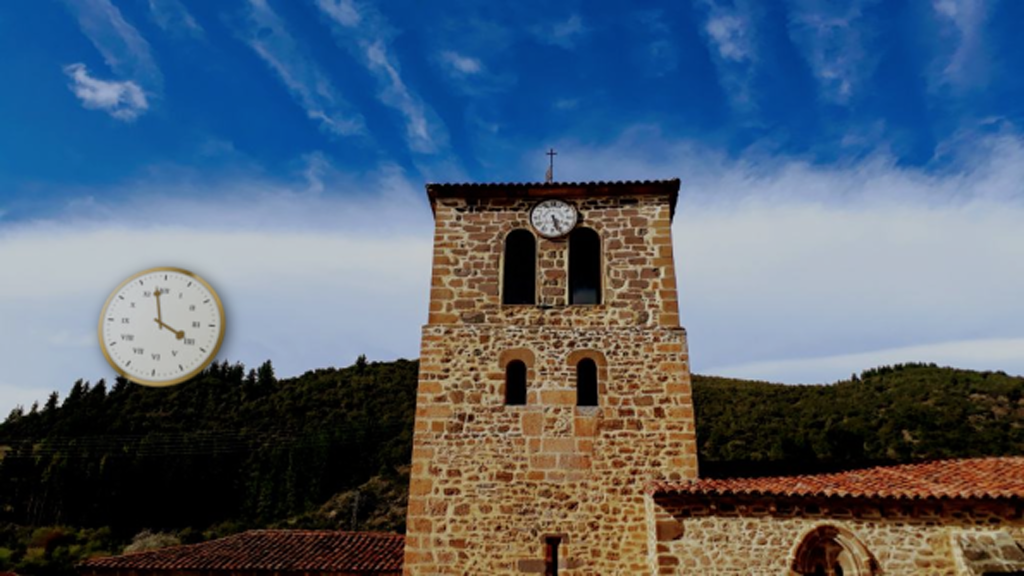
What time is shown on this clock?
3:58
